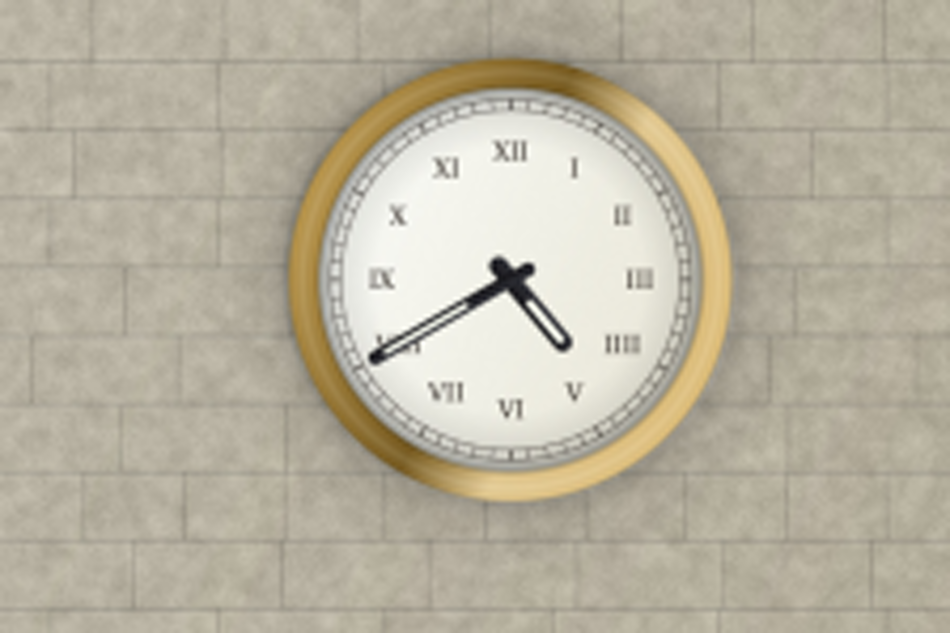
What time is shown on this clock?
4:40
